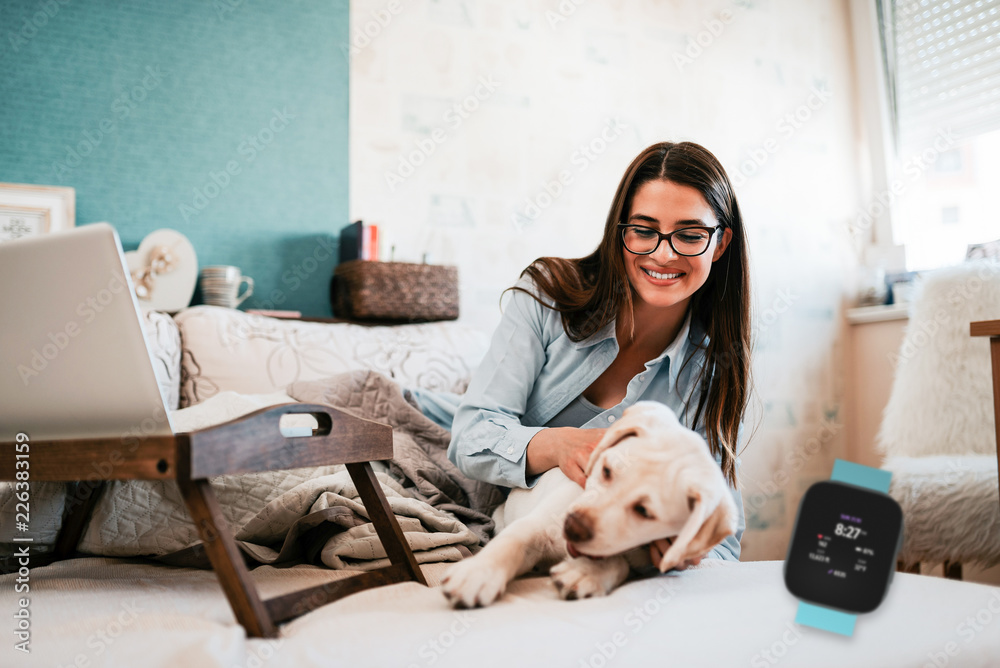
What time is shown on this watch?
8:27
